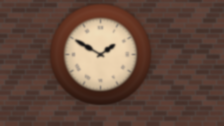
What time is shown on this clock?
1:50
